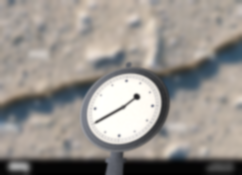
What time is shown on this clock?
1:40
